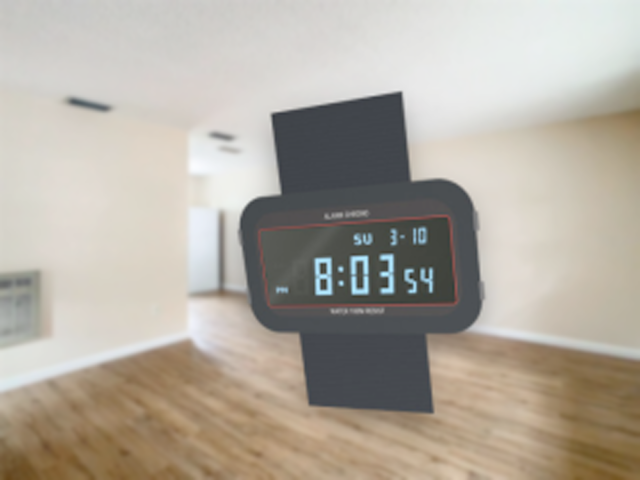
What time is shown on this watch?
8:03:54
